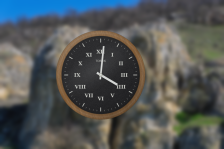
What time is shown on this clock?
4:01
